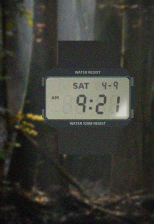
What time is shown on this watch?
9:21
